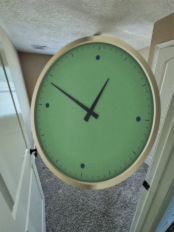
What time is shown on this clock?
12:49
